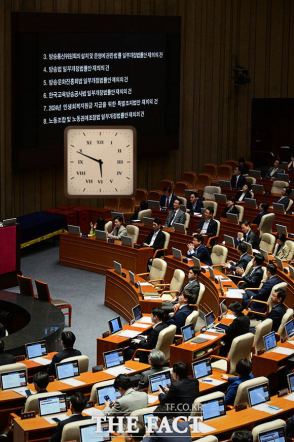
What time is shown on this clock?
5:49
